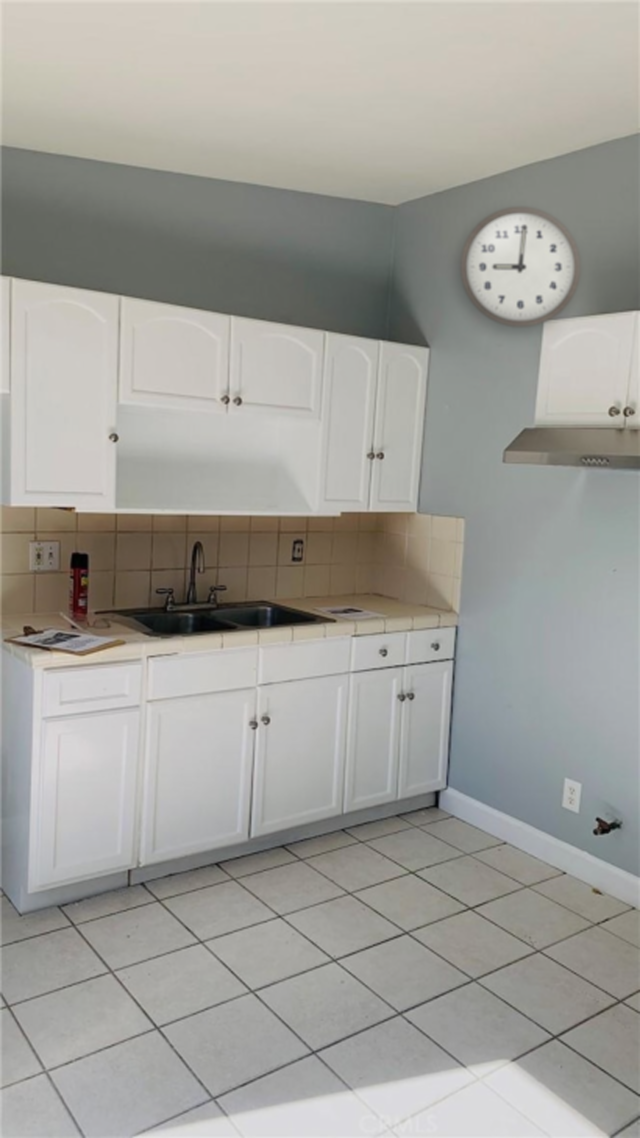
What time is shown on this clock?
9:01
